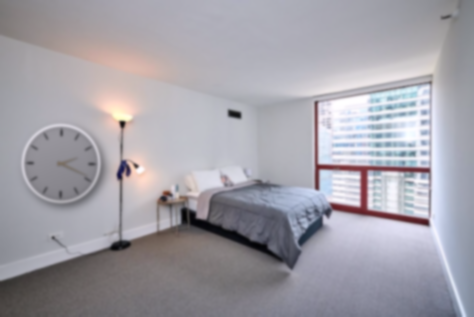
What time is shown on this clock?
2:19
